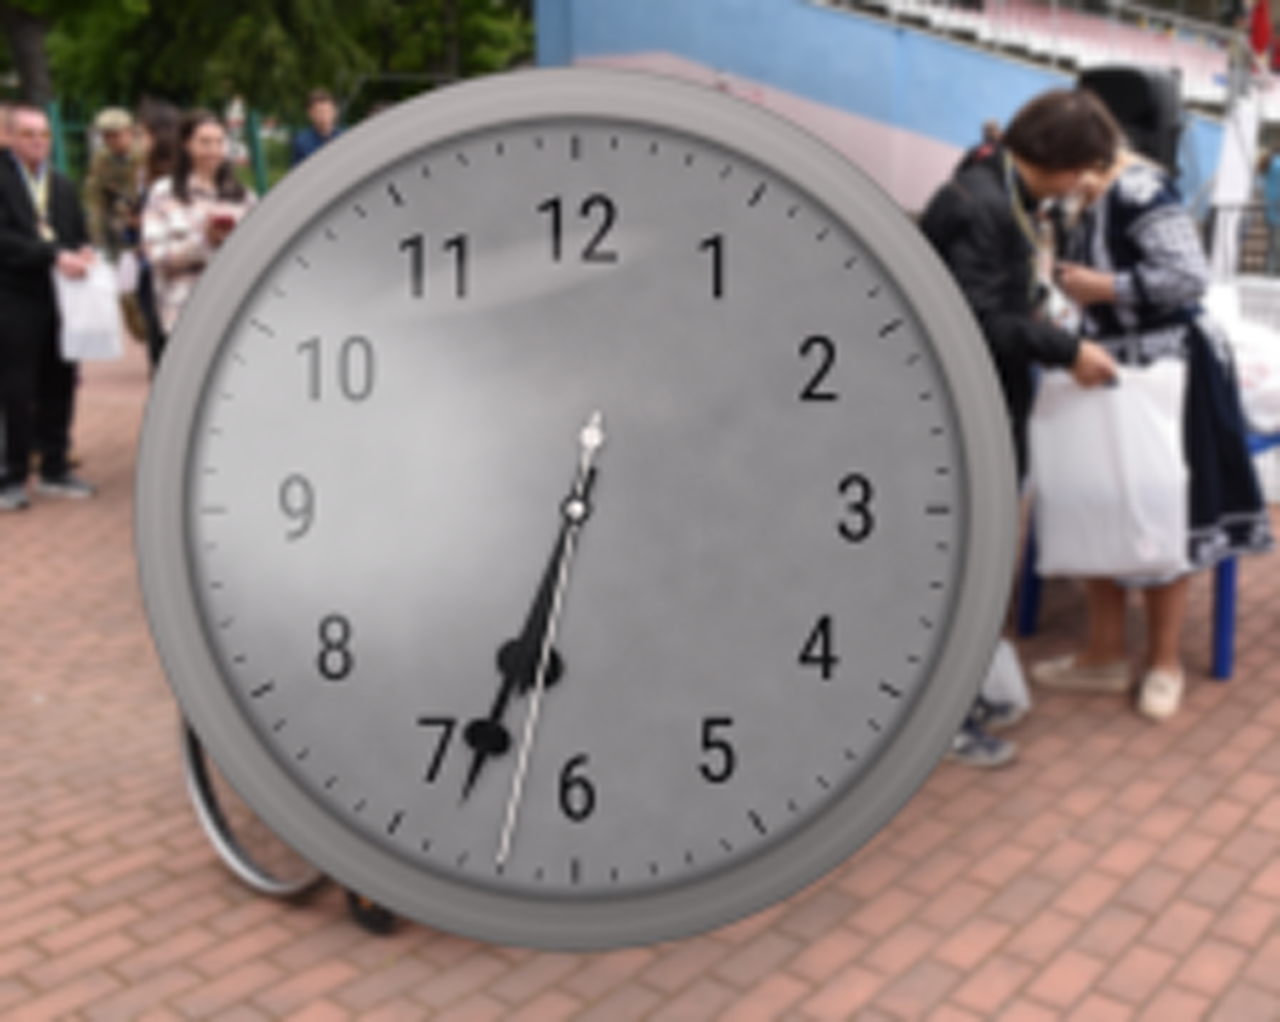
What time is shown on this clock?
6:33:32
